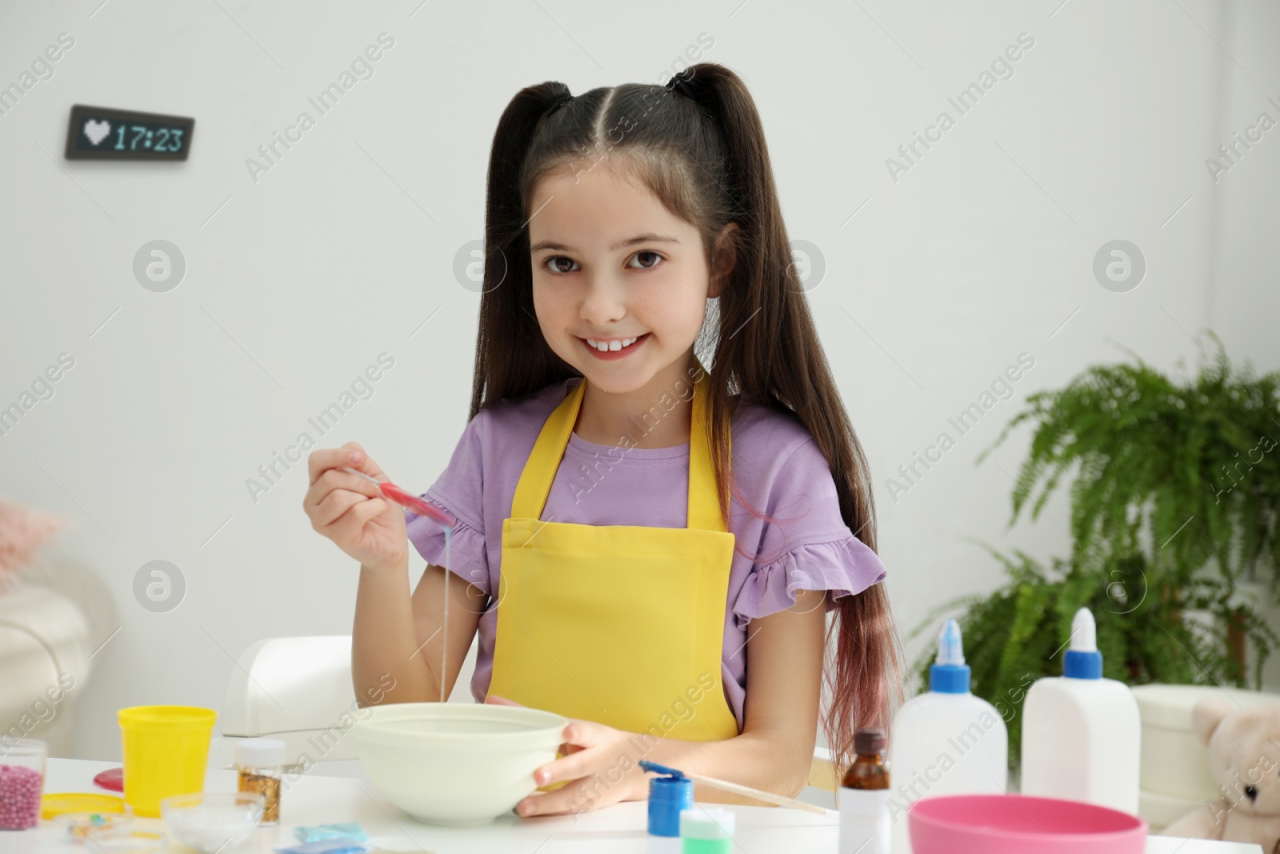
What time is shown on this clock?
17:23
